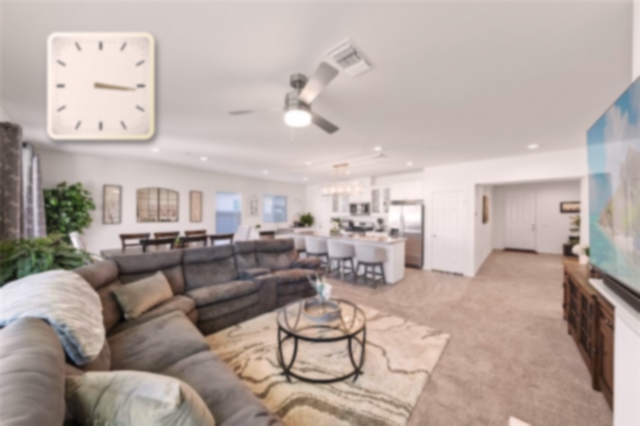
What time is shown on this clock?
3:16
